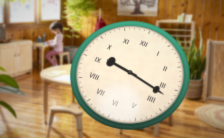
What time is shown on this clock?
9:17
